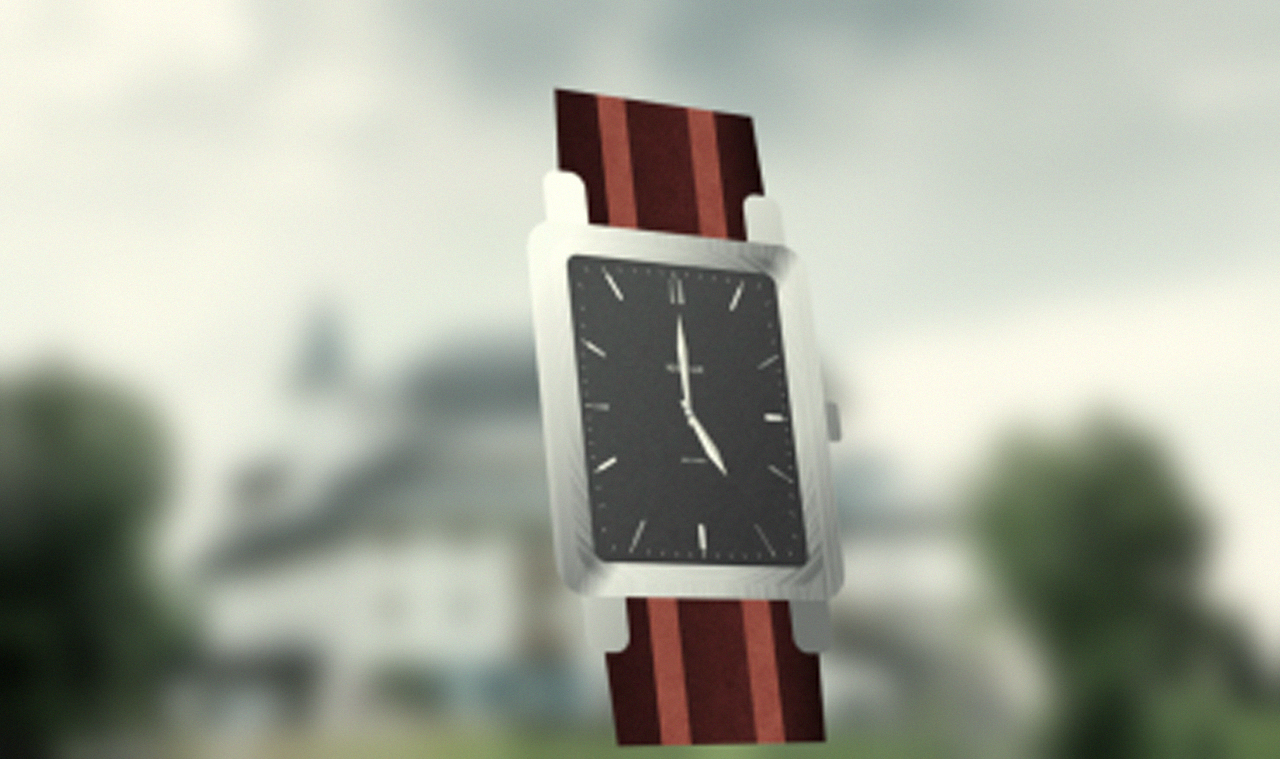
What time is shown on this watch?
5:00
